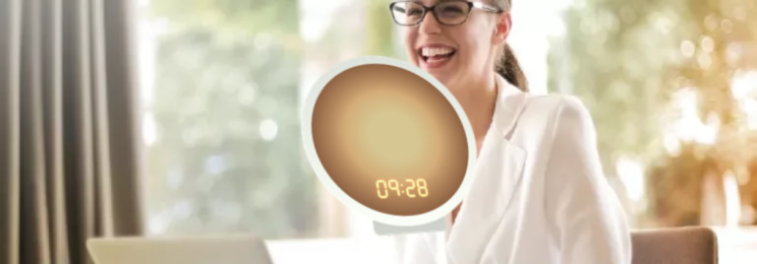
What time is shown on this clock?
9:28
